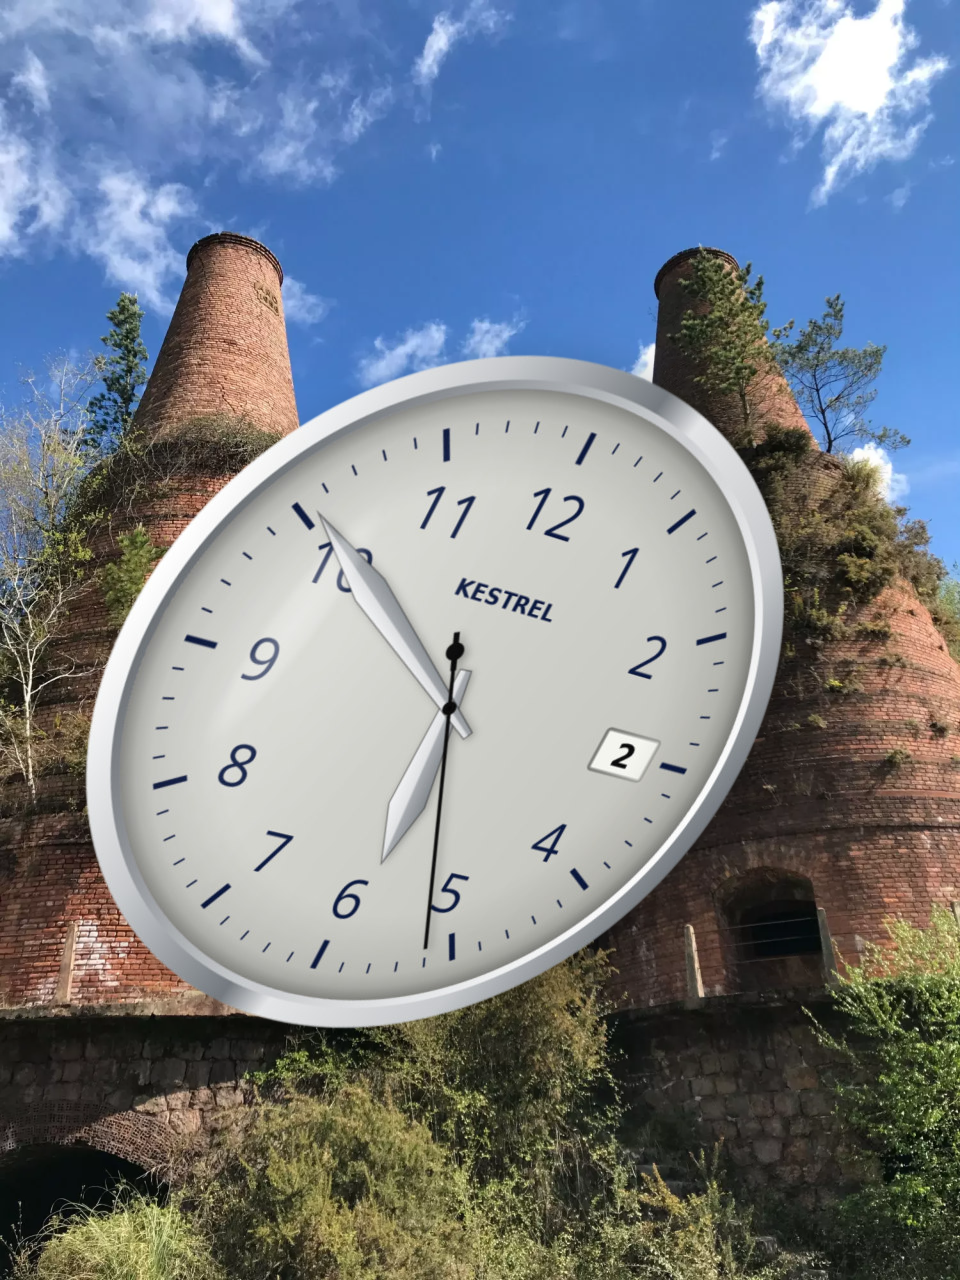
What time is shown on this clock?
5:50:26
